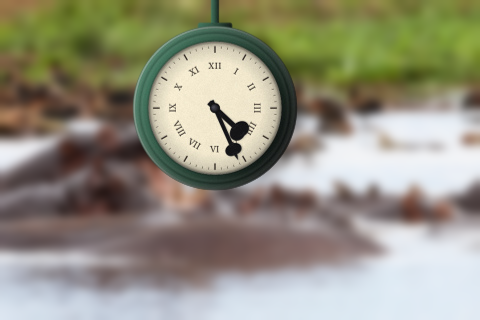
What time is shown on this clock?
4:26
